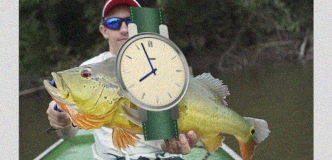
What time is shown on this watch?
7:57
